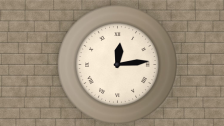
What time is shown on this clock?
12:14
